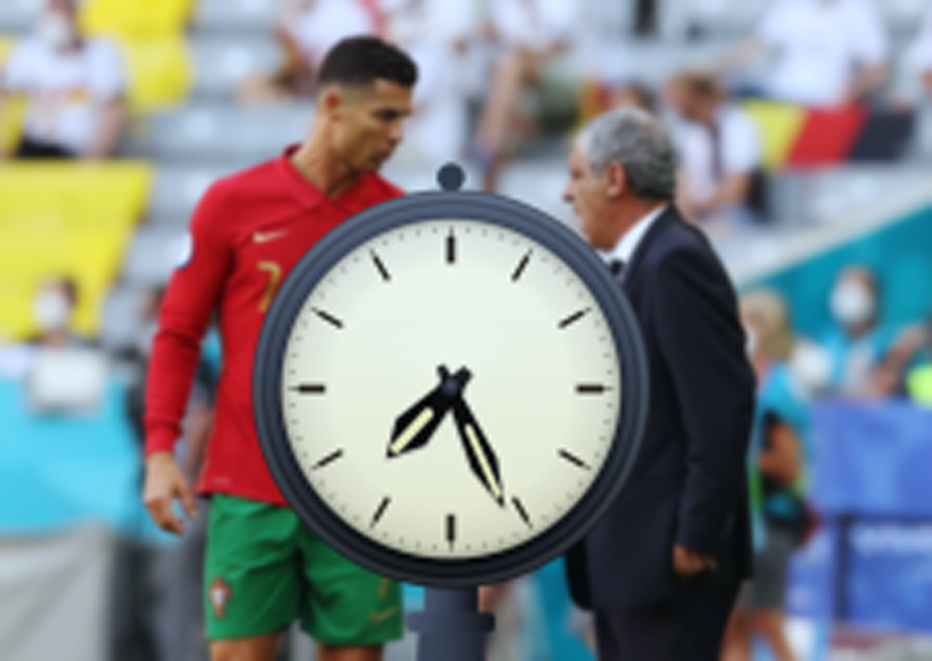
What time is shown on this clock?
7:26
